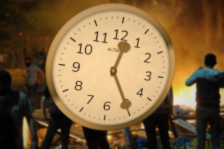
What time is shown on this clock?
12:25
